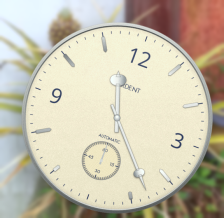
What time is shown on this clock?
11:23
